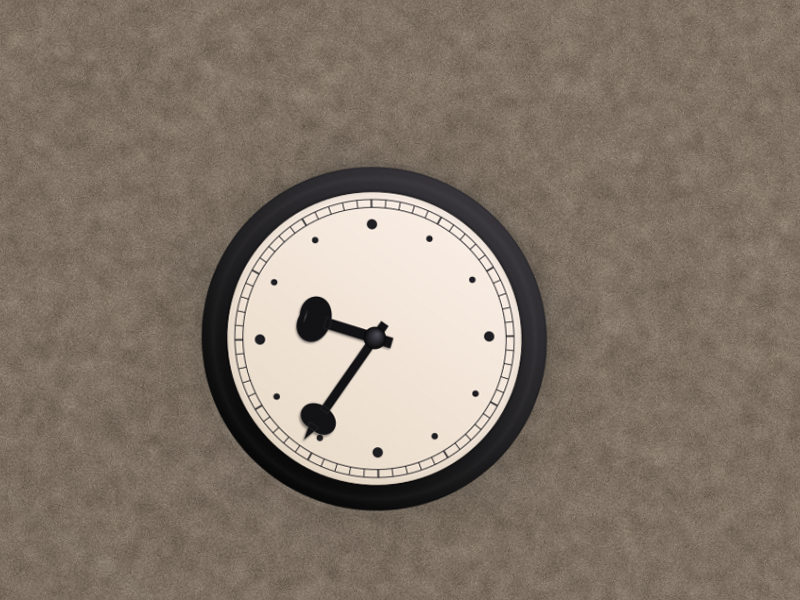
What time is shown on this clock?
9:36
